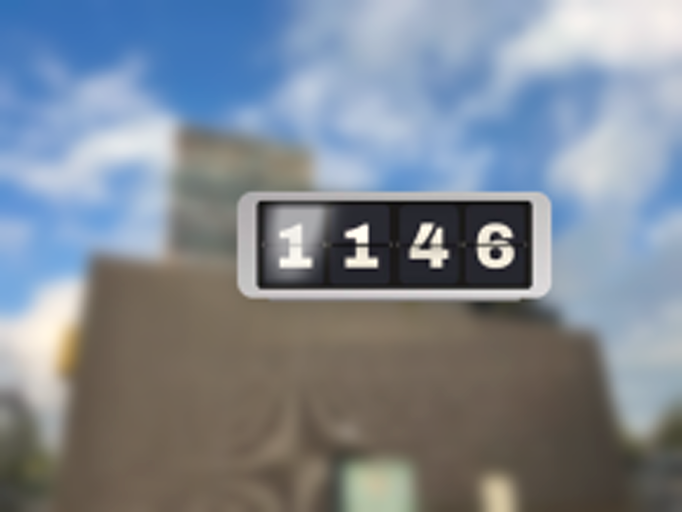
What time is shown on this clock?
11:46
